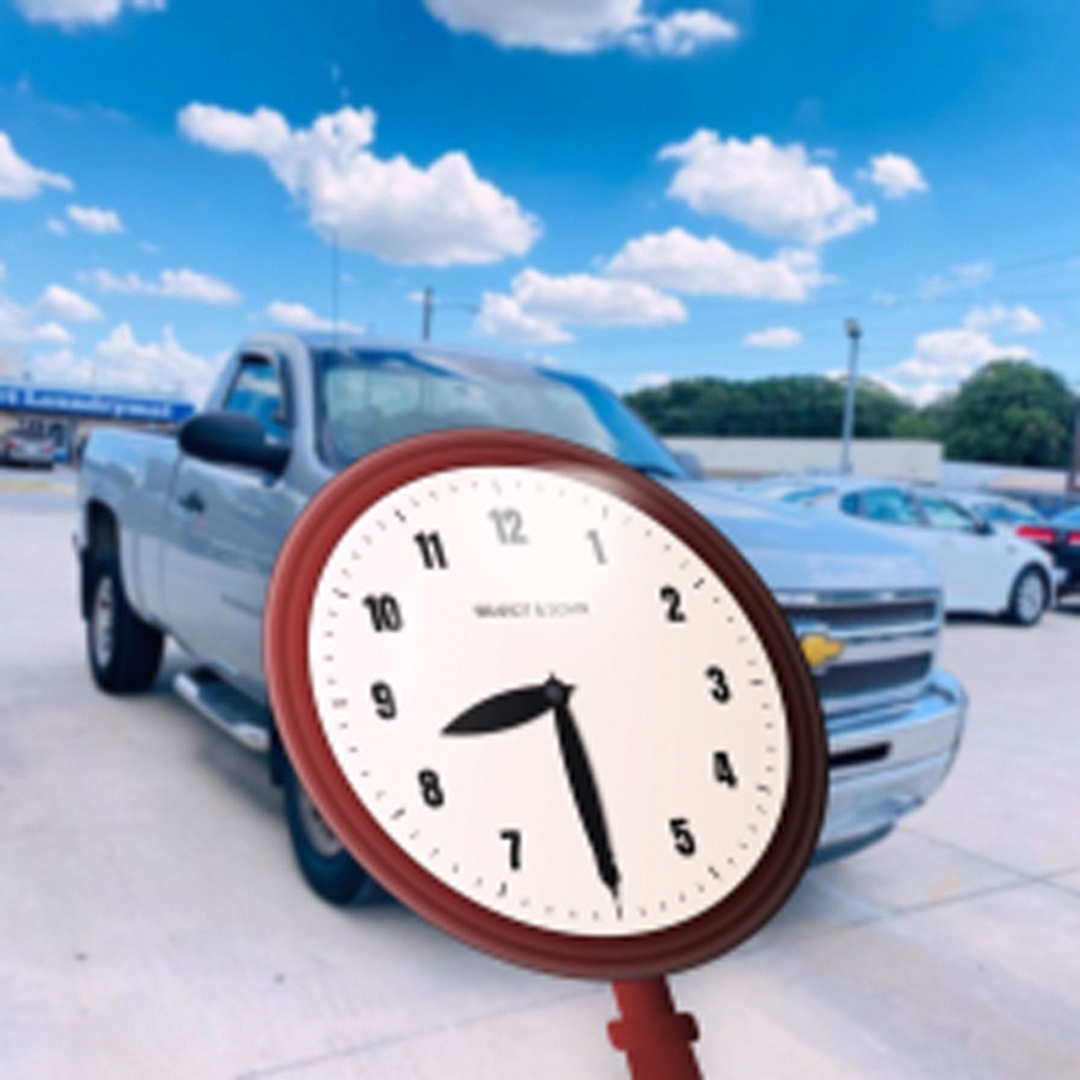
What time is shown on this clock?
8:30
